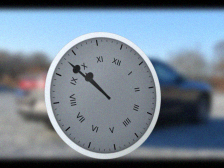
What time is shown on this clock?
9:48
